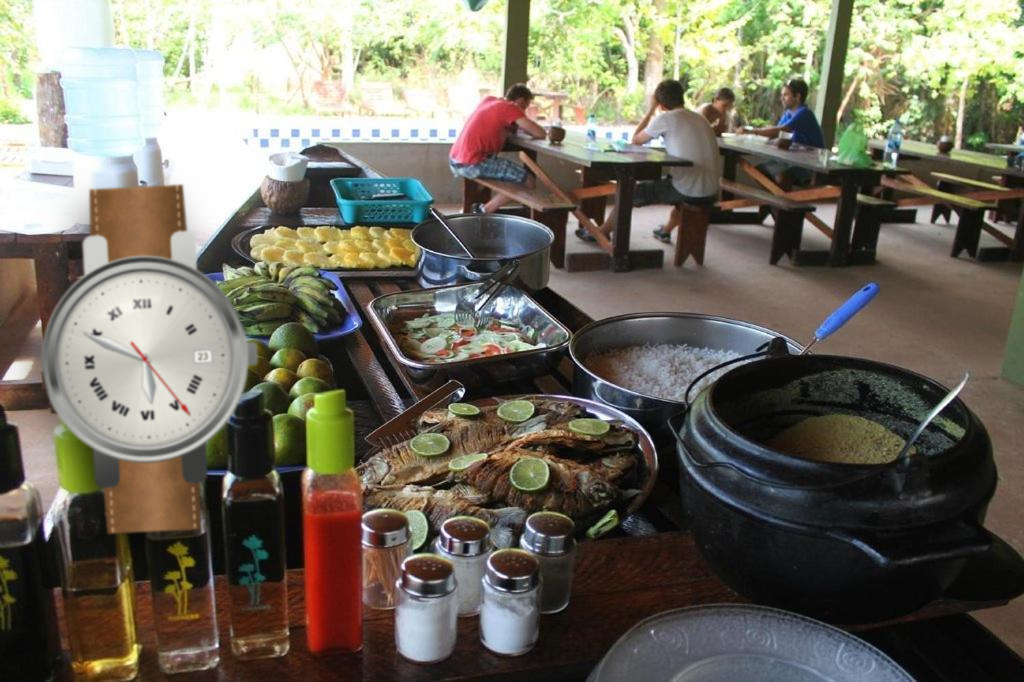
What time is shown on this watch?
5:49:24
